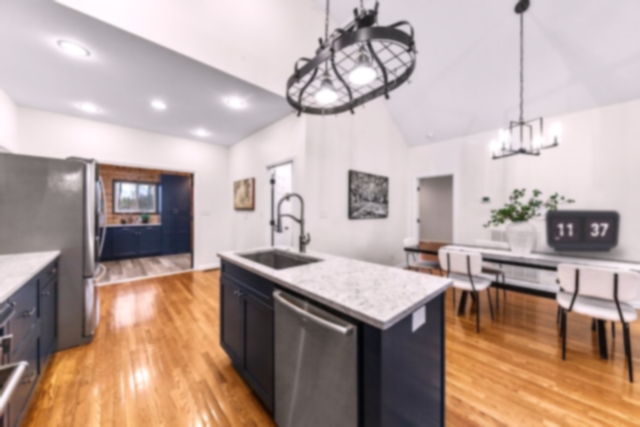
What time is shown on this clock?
11:37
